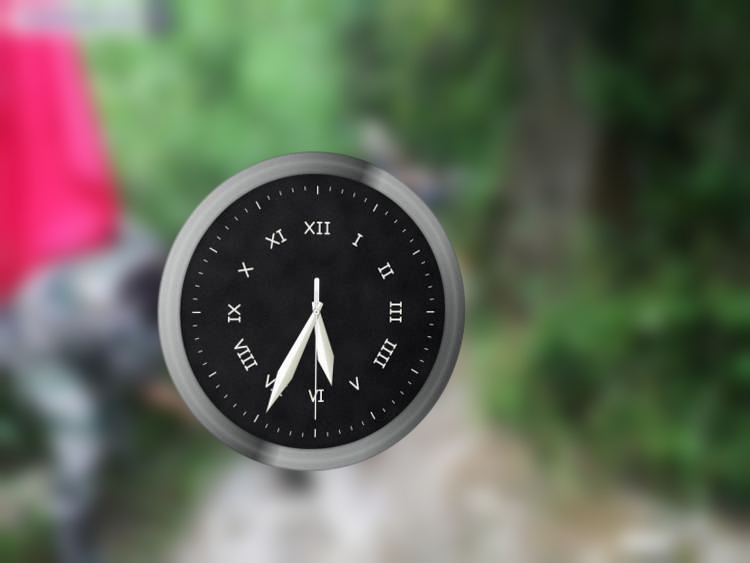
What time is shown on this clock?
5:34:30
